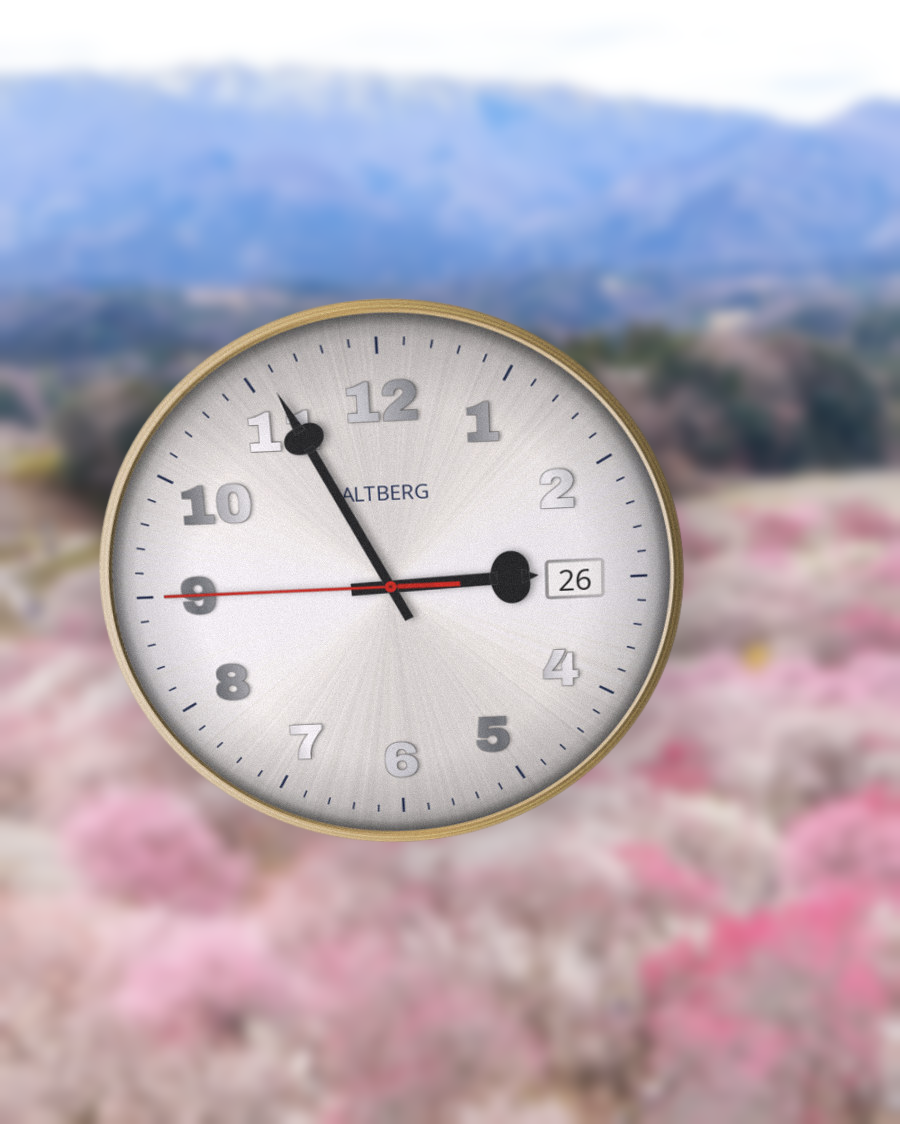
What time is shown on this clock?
2:55:45
